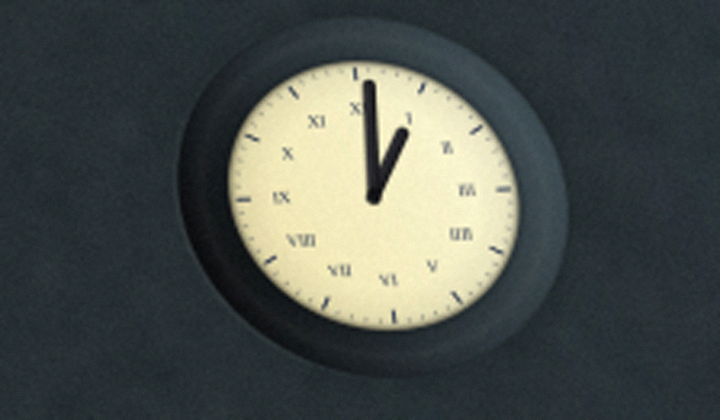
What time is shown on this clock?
1:01
